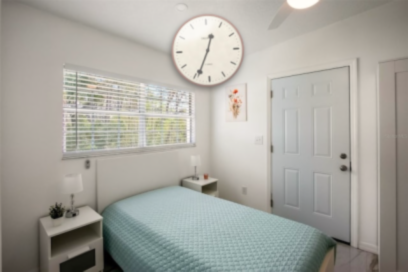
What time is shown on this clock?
12:34
